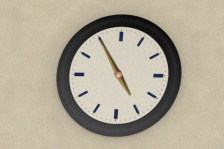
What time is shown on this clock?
4:55
